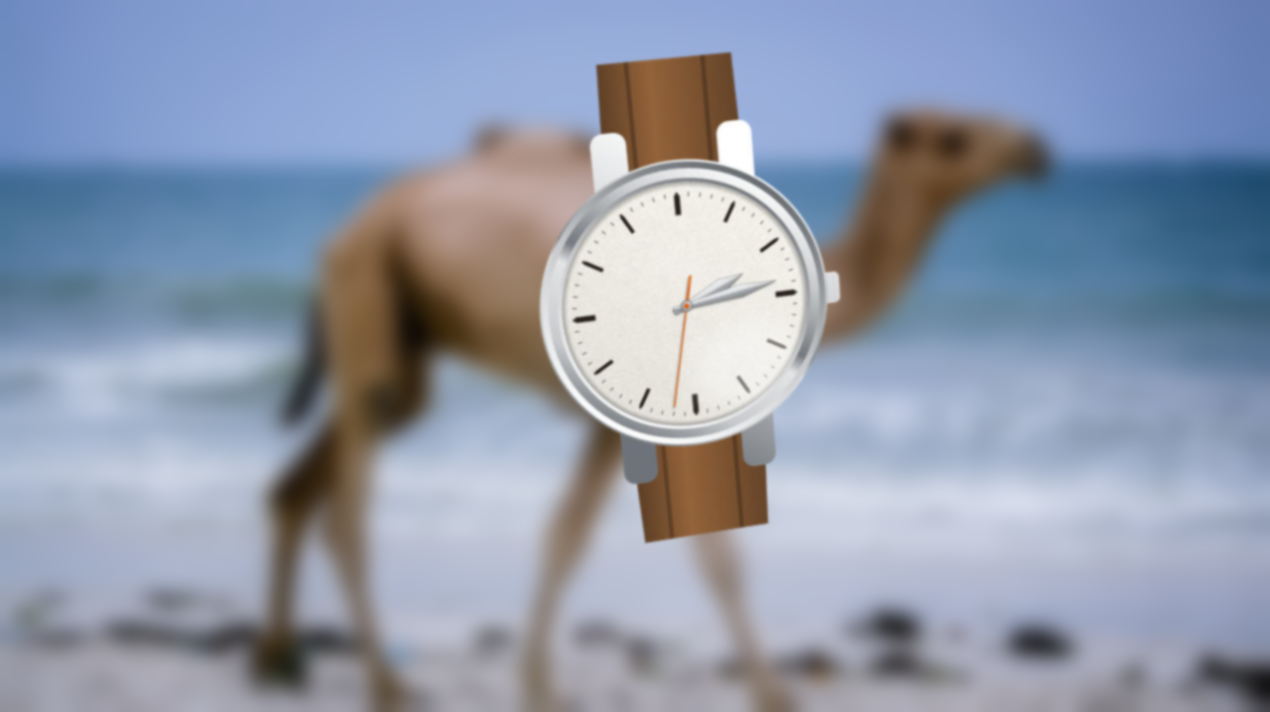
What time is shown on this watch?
2:13:32
